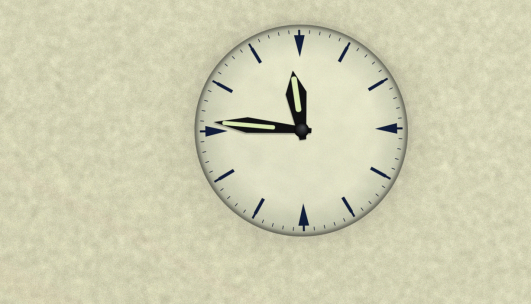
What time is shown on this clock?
11:46
